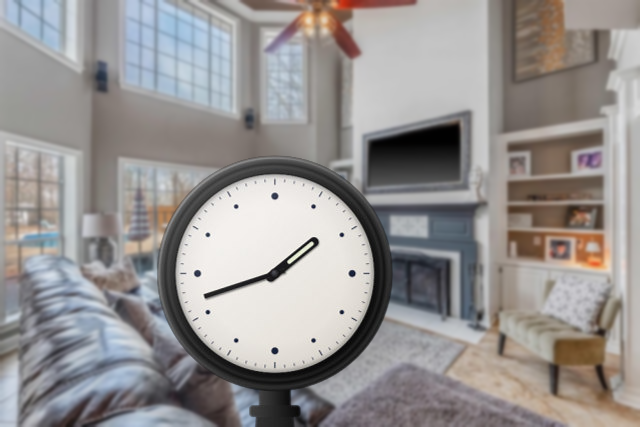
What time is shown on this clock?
1:42
